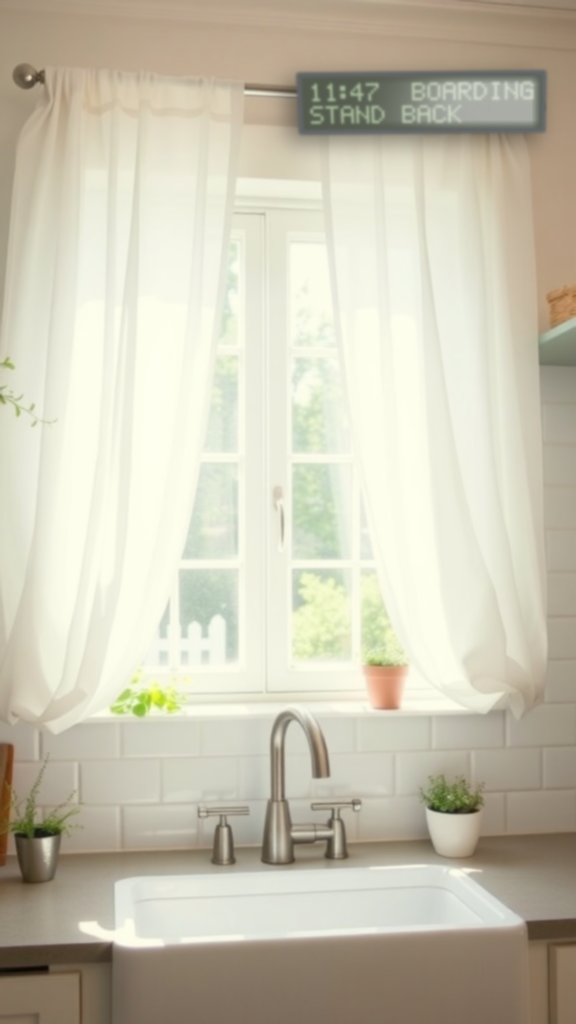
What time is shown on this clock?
11:47
